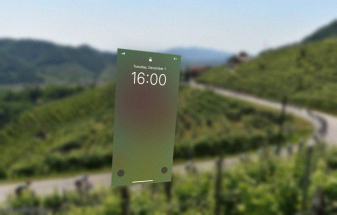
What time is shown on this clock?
16:00
